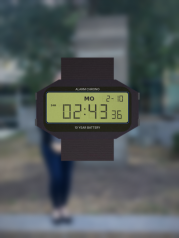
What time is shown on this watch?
2:43:36
